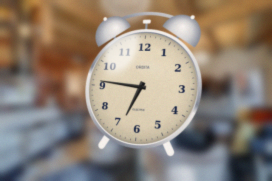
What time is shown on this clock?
6:46
